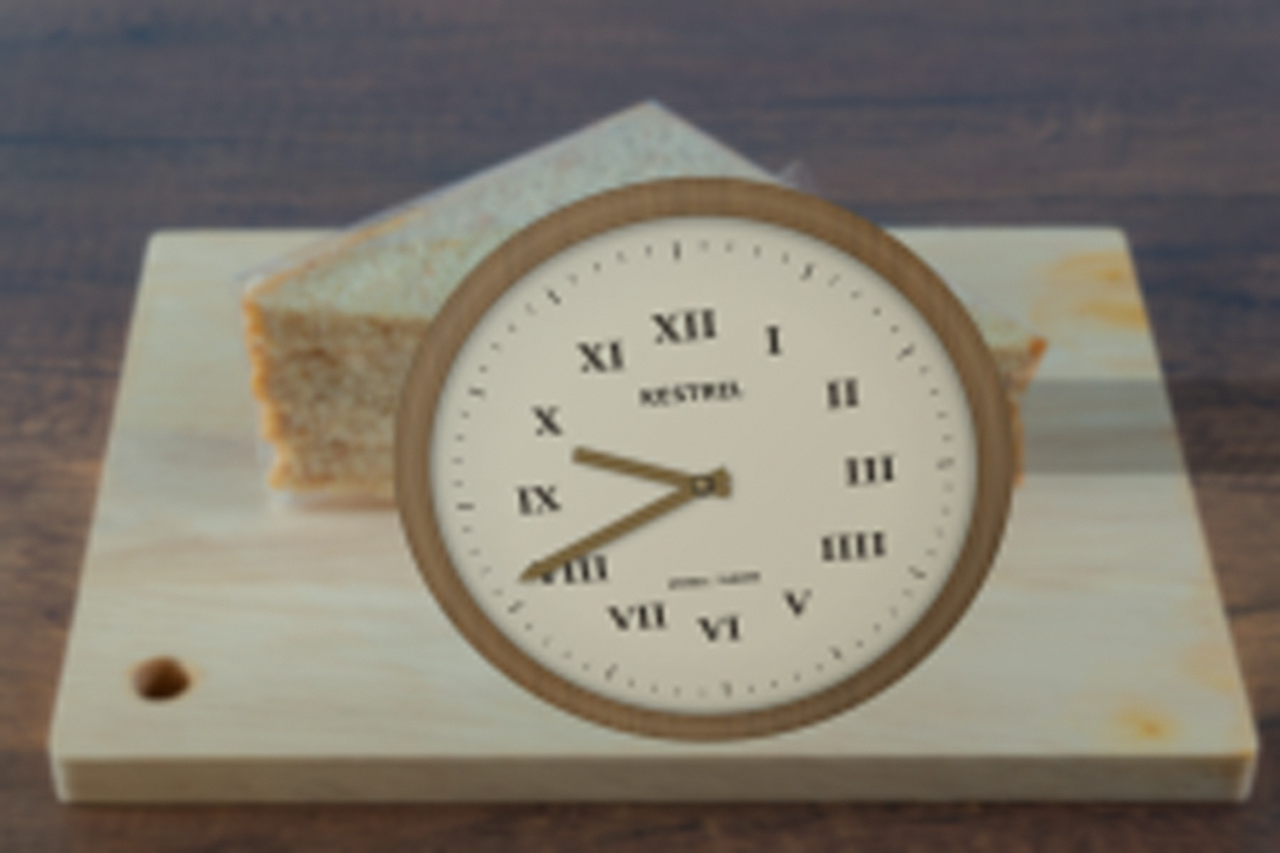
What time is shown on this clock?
9:41
